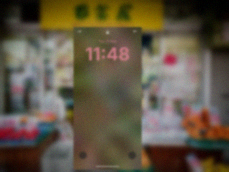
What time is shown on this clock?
11:48
